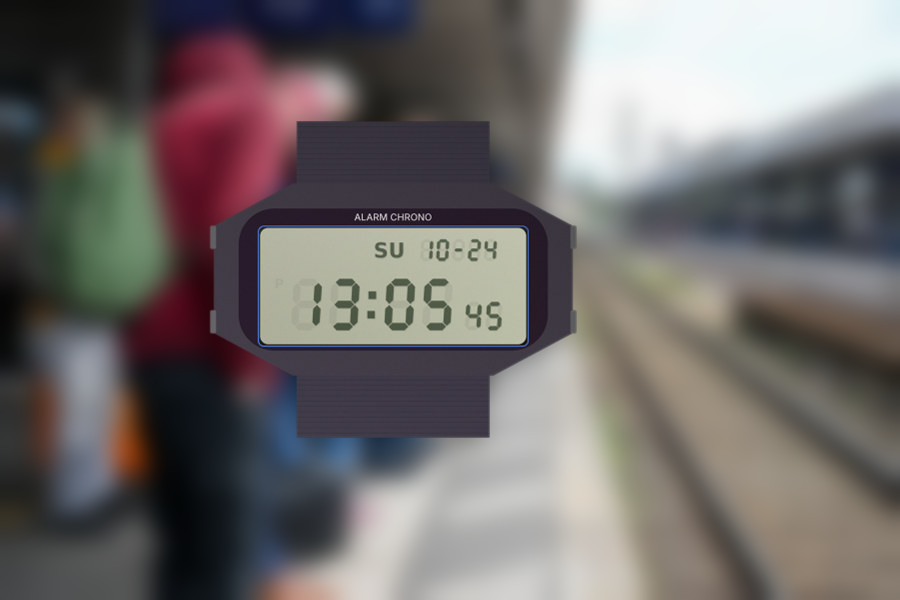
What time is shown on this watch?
13:05:45
